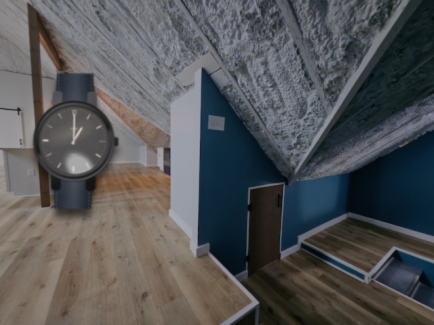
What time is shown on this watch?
1:00
